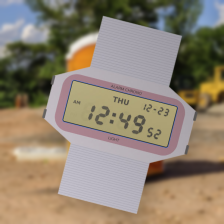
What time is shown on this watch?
12:49:52
